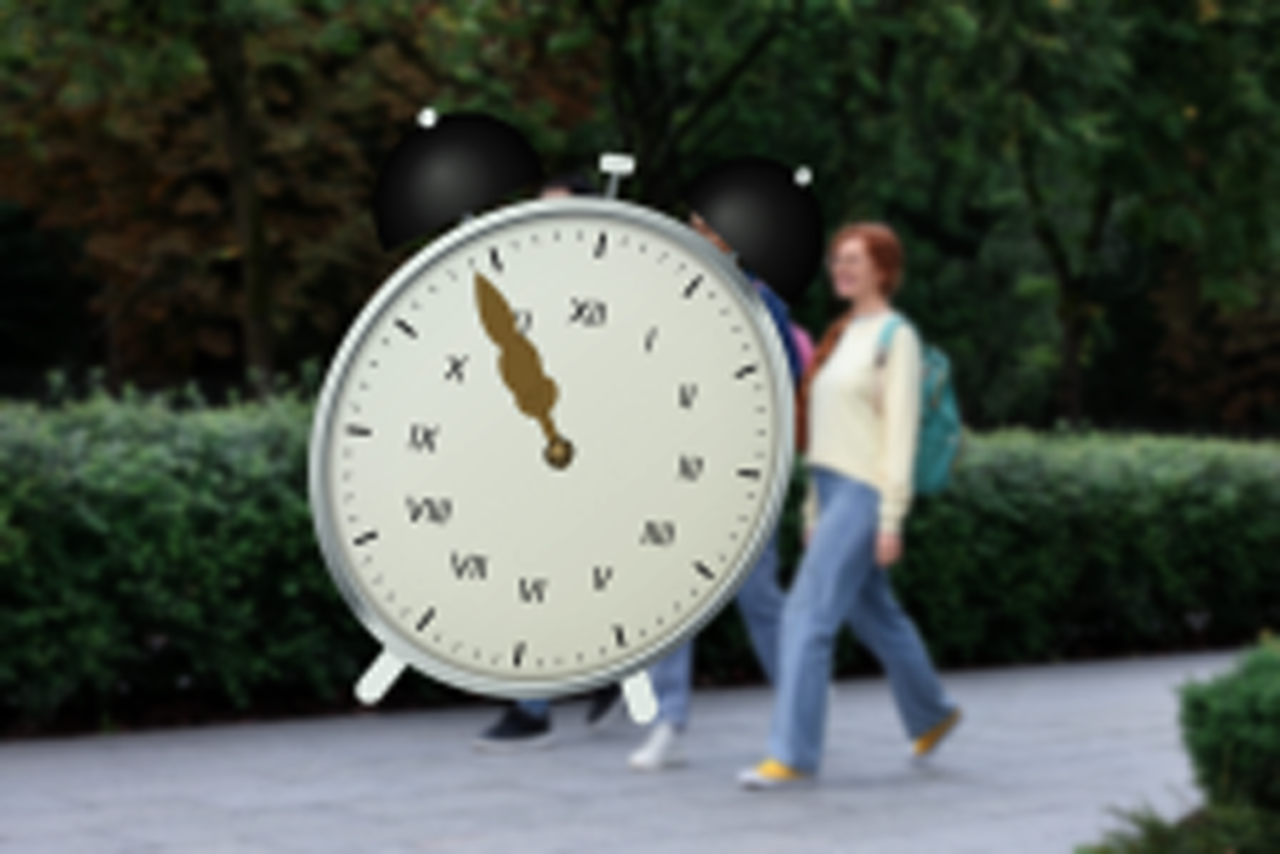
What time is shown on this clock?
10:54
